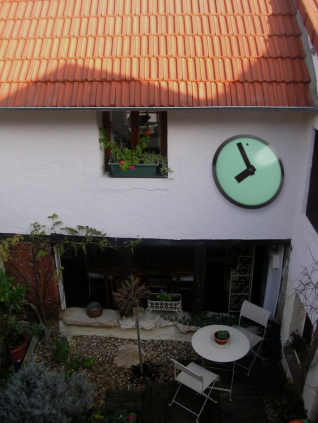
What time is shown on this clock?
7:57
